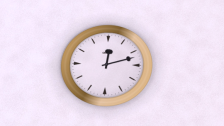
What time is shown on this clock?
12:12
